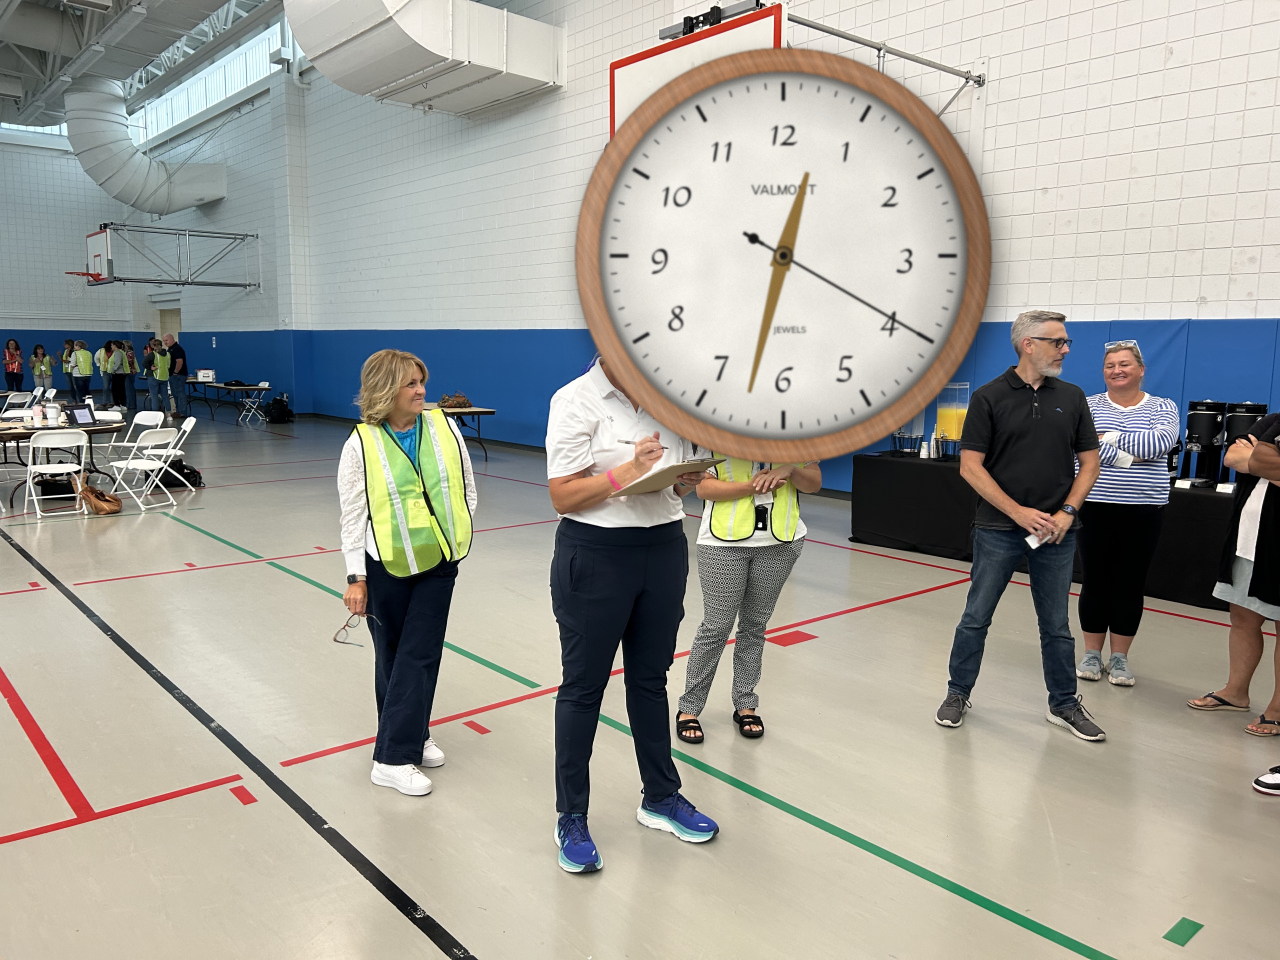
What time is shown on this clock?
12:32:20
